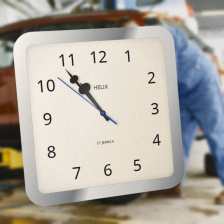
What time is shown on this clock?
10:53:52
